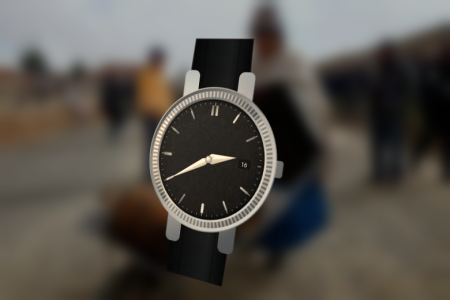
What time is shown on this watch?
2:40
